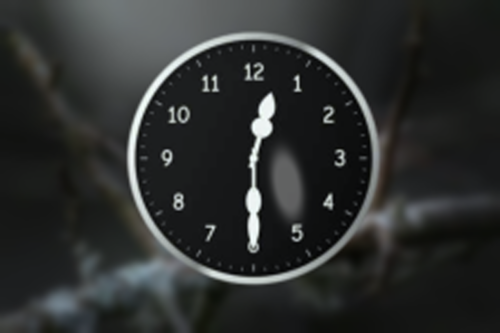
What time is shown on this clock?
12:30
